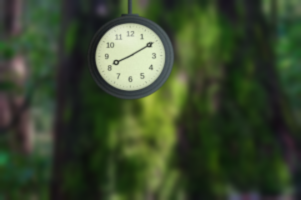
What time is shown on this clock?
8:10
